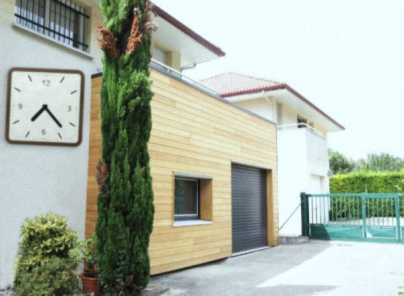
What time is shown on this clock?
7:23
